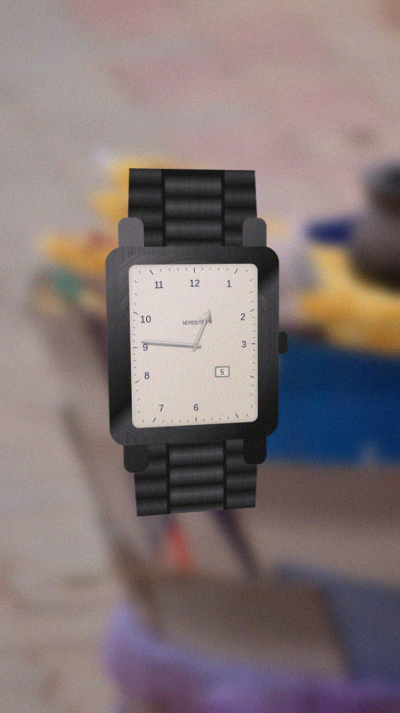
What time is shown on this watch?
12:46
